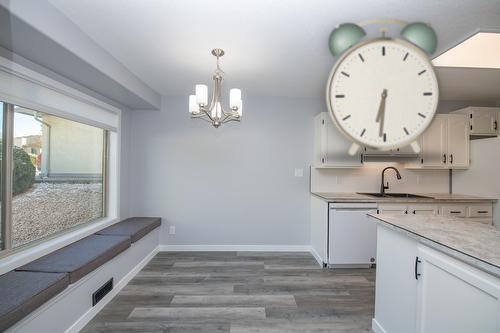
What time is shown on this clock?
6:31
